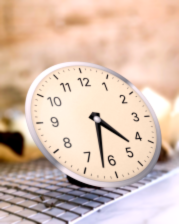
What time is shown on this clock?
4:32
